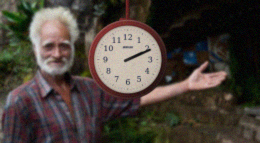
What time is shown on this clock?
2:11
